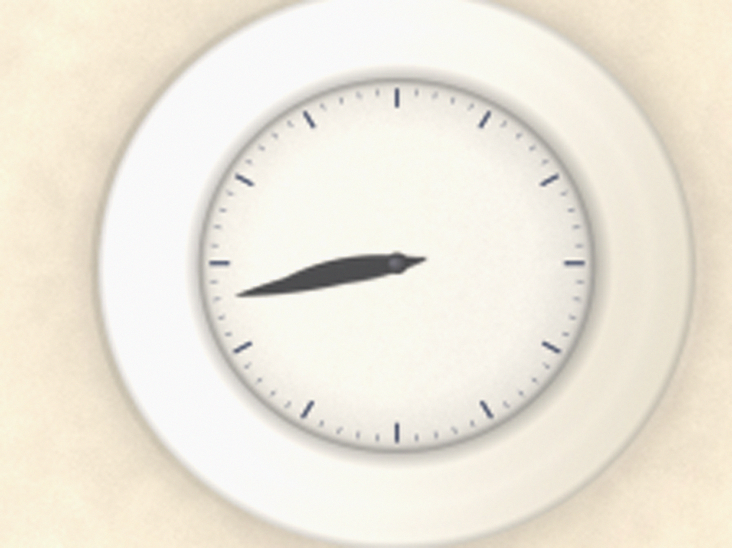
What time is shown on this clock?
8:43
